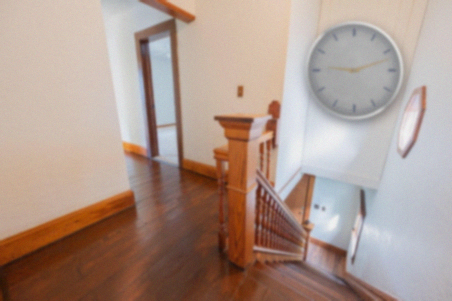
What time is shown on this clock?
9:12
